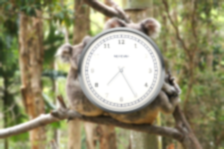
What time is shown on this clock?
7:25
